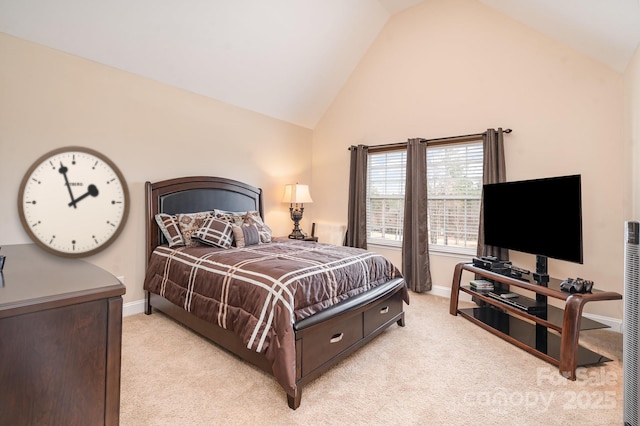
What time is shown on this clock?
1:57
